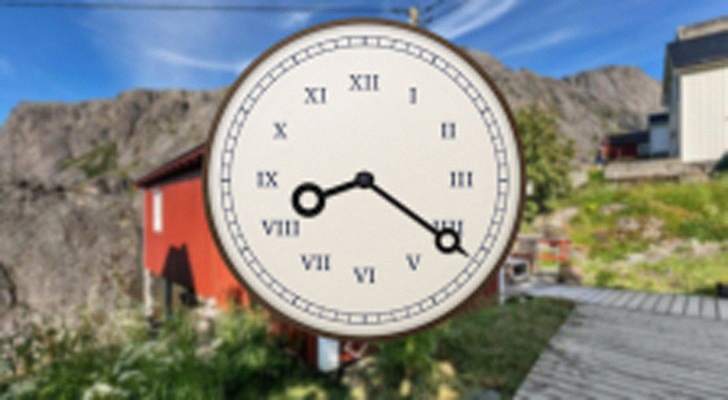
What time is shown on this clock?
8:21
